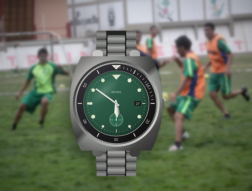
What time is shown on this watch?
5:51
